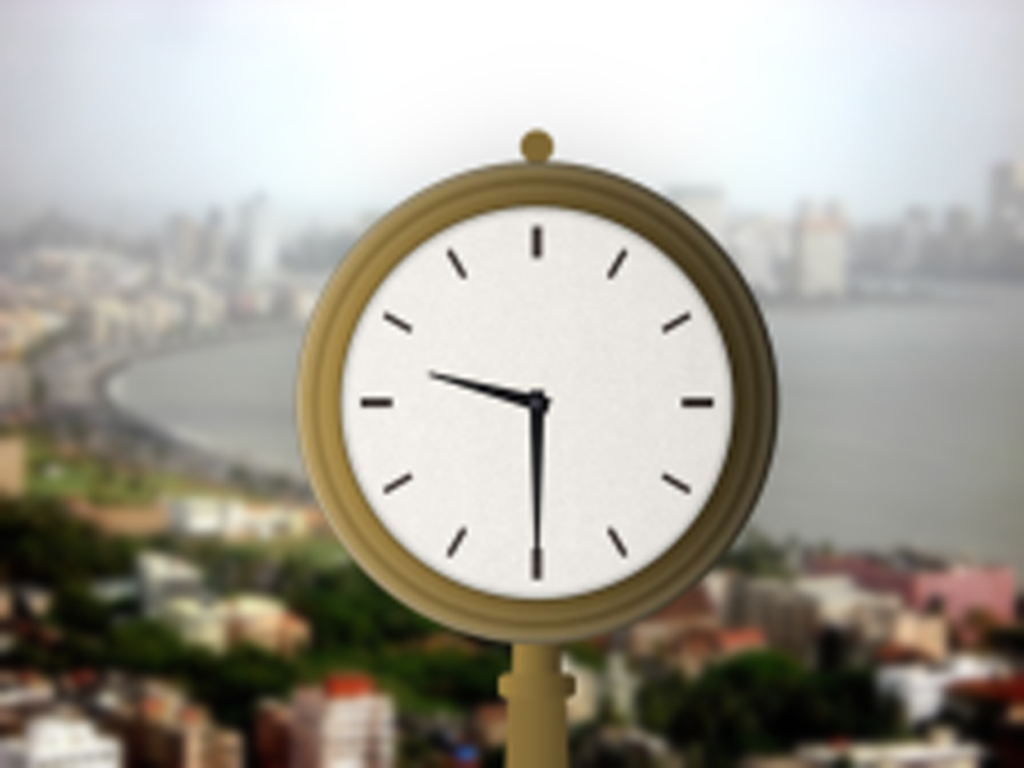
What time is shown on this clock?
9:30
